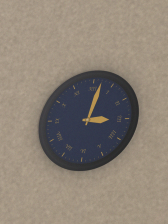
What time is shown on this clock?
3:02
